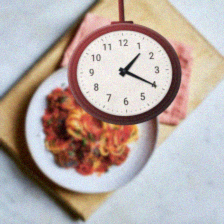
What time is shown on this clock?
1:20
